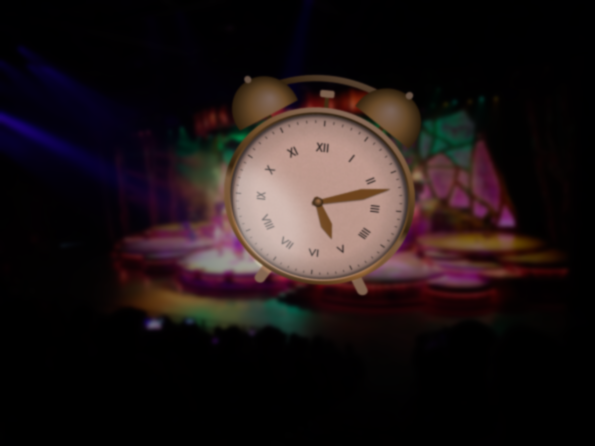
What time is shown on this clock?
5:12
